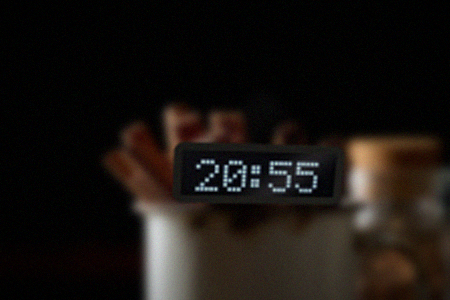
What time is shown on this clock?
20:55
